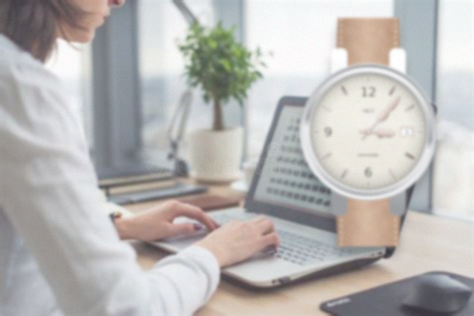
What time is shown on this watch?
3:07
